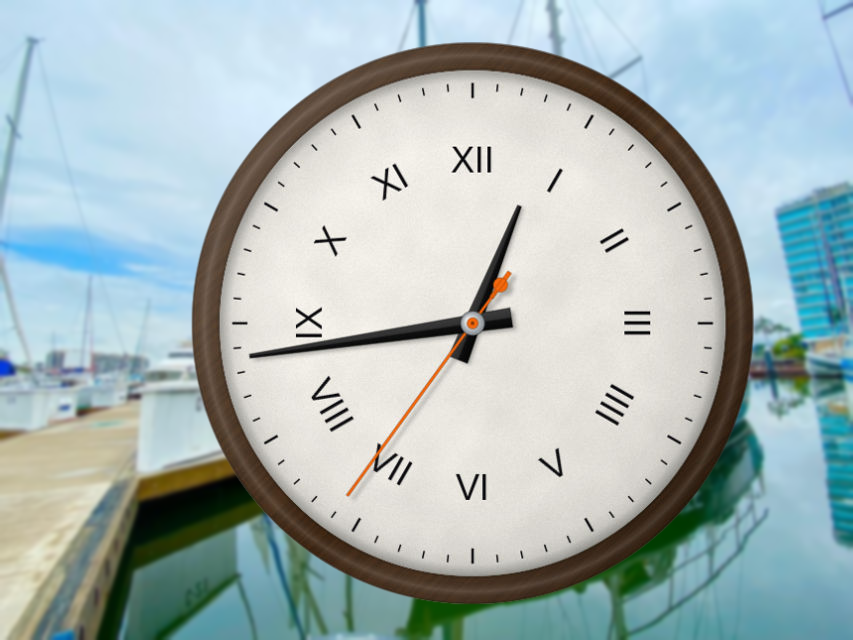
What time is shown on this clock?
12:43:36
